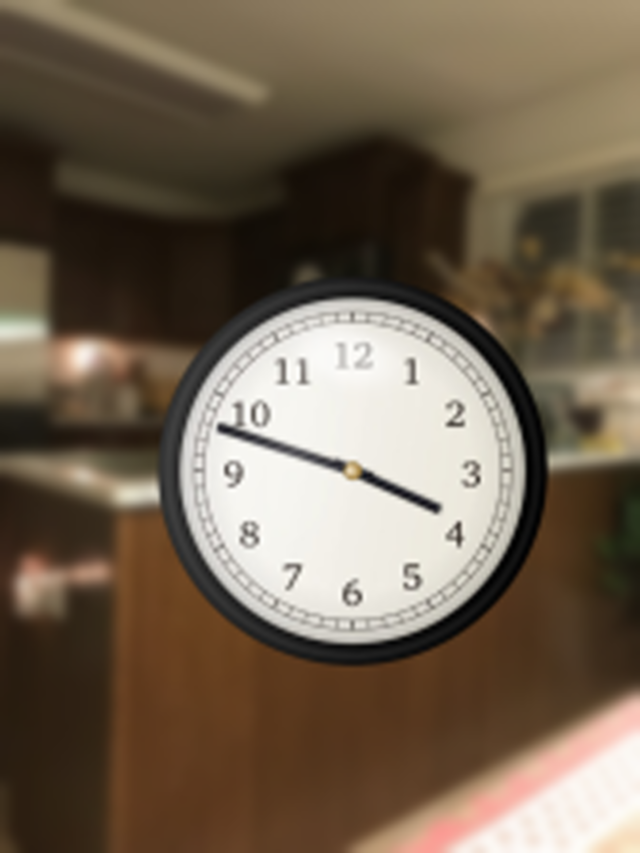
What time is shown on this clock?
3:48
